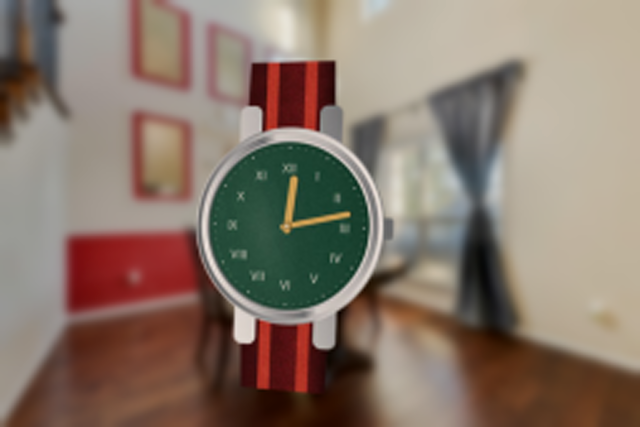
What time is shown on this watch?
12:13
